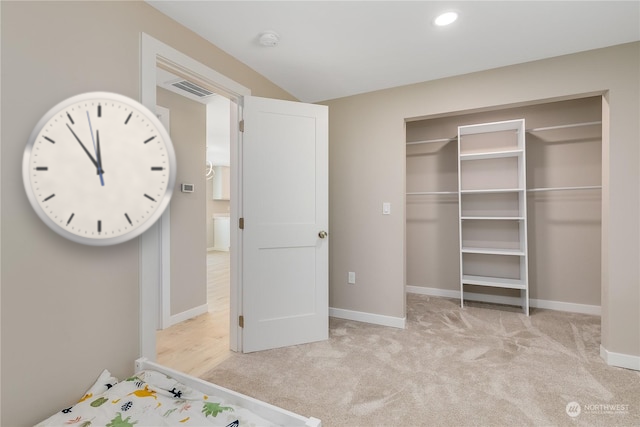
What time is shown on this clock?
11:53:58
